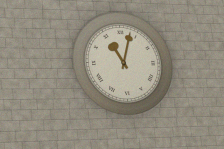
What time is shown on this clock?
11:03
